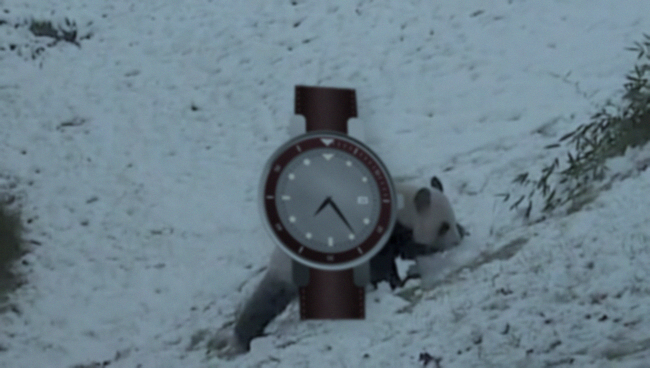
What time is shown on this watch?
7:24
